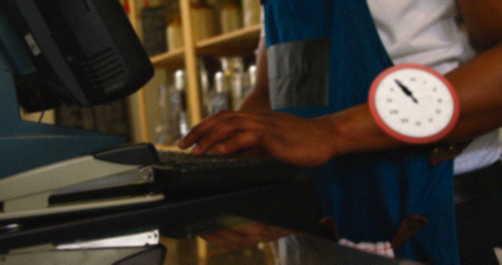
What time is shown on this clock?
10:54
